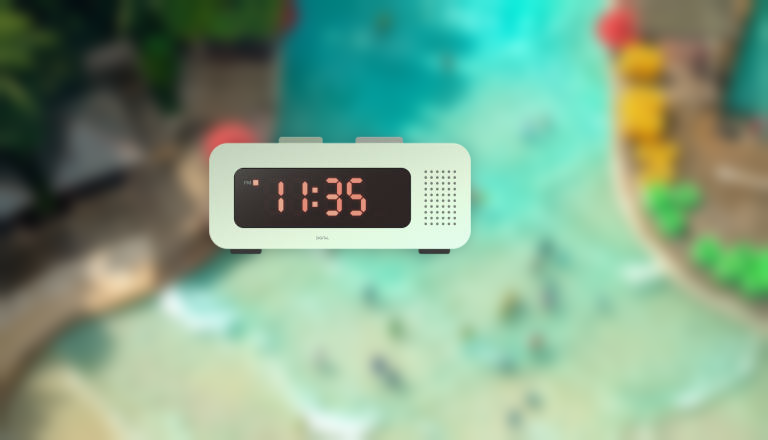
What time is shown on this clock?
11:35
